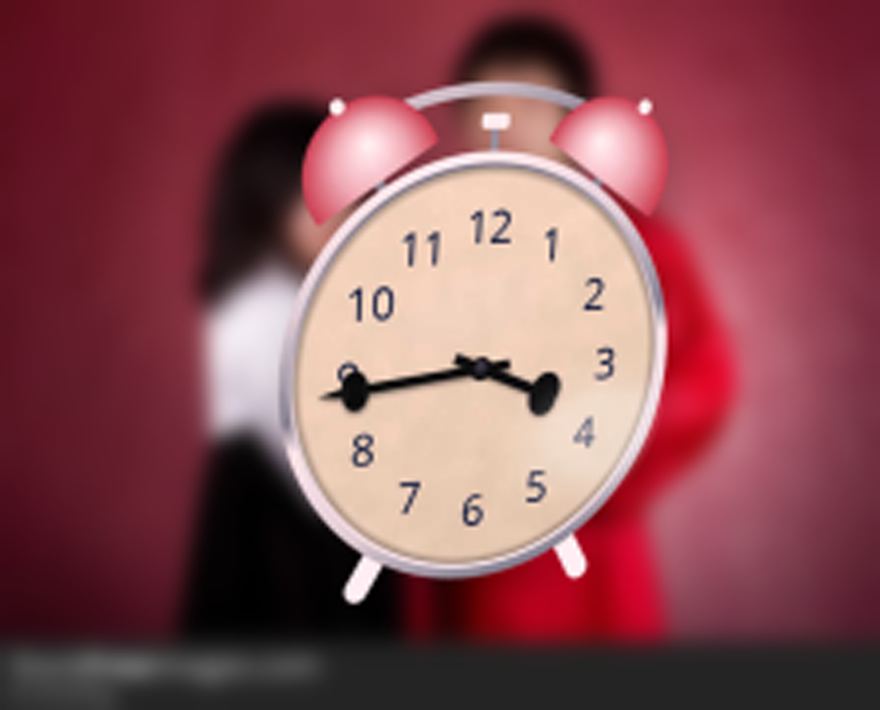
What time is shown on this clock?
3:44
